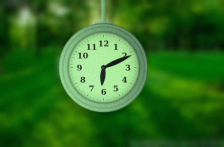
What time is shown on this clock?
6:11
